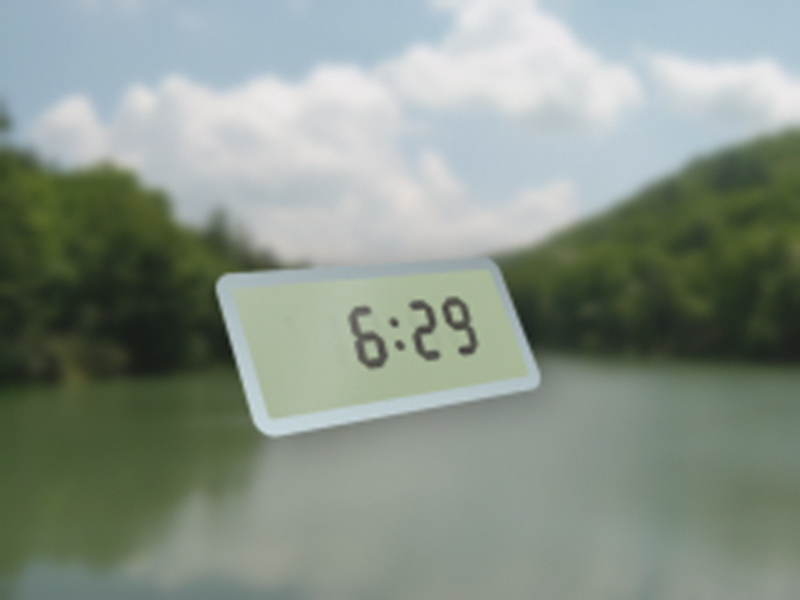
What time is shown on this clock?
6:29
